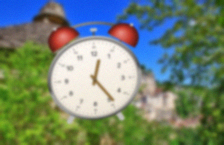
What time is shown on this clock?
12:24
